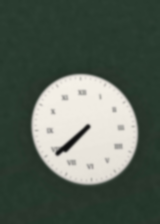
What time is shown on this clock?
7:39
